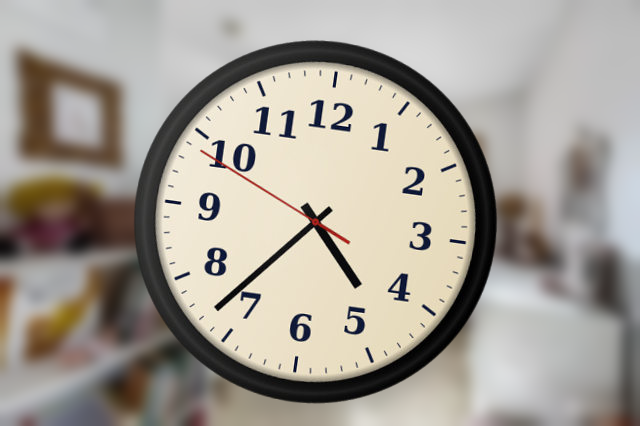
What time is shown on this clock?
4:36:49
